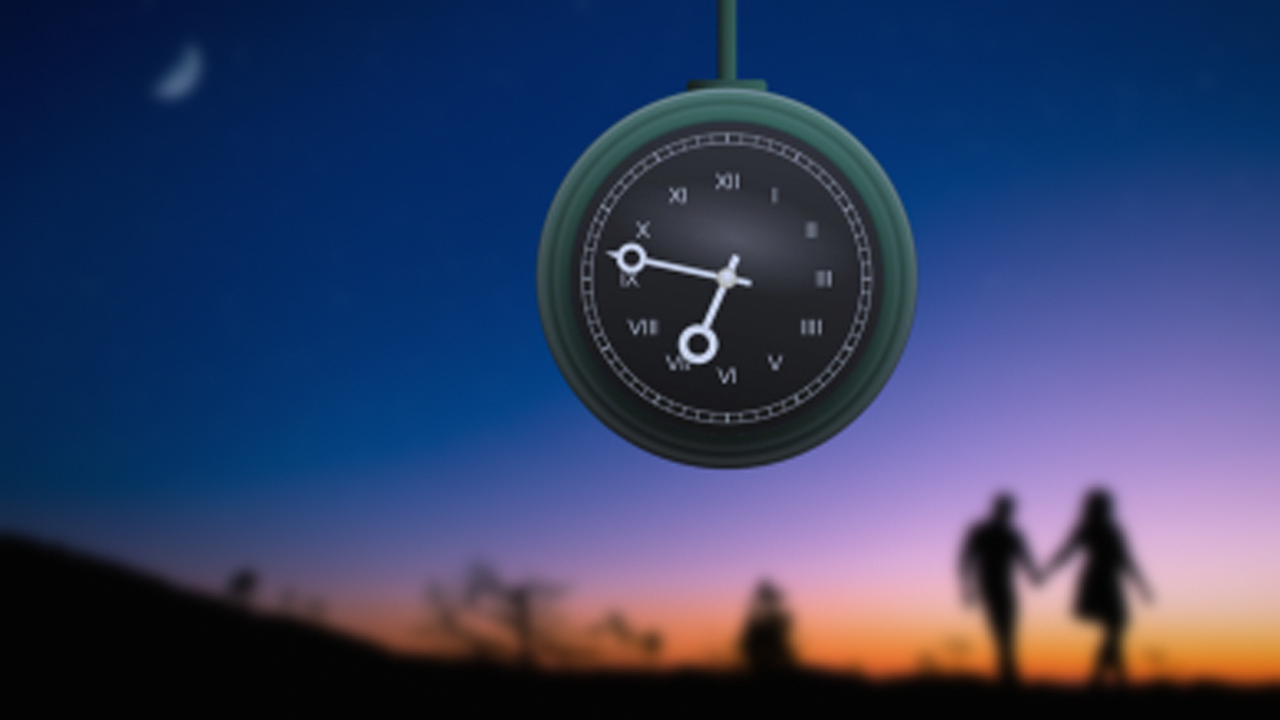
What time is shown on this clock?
6:47
